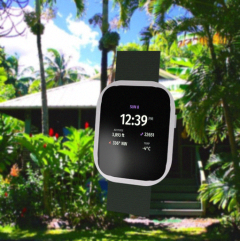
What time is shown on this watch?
12:39
